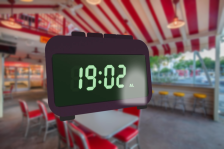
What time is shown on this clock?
19:02
